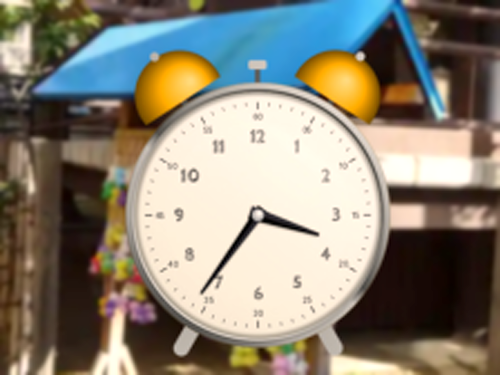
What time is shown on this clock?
3:36
